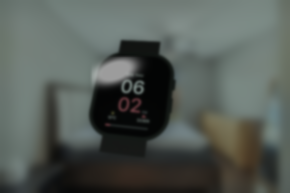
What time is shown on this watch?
6:02
